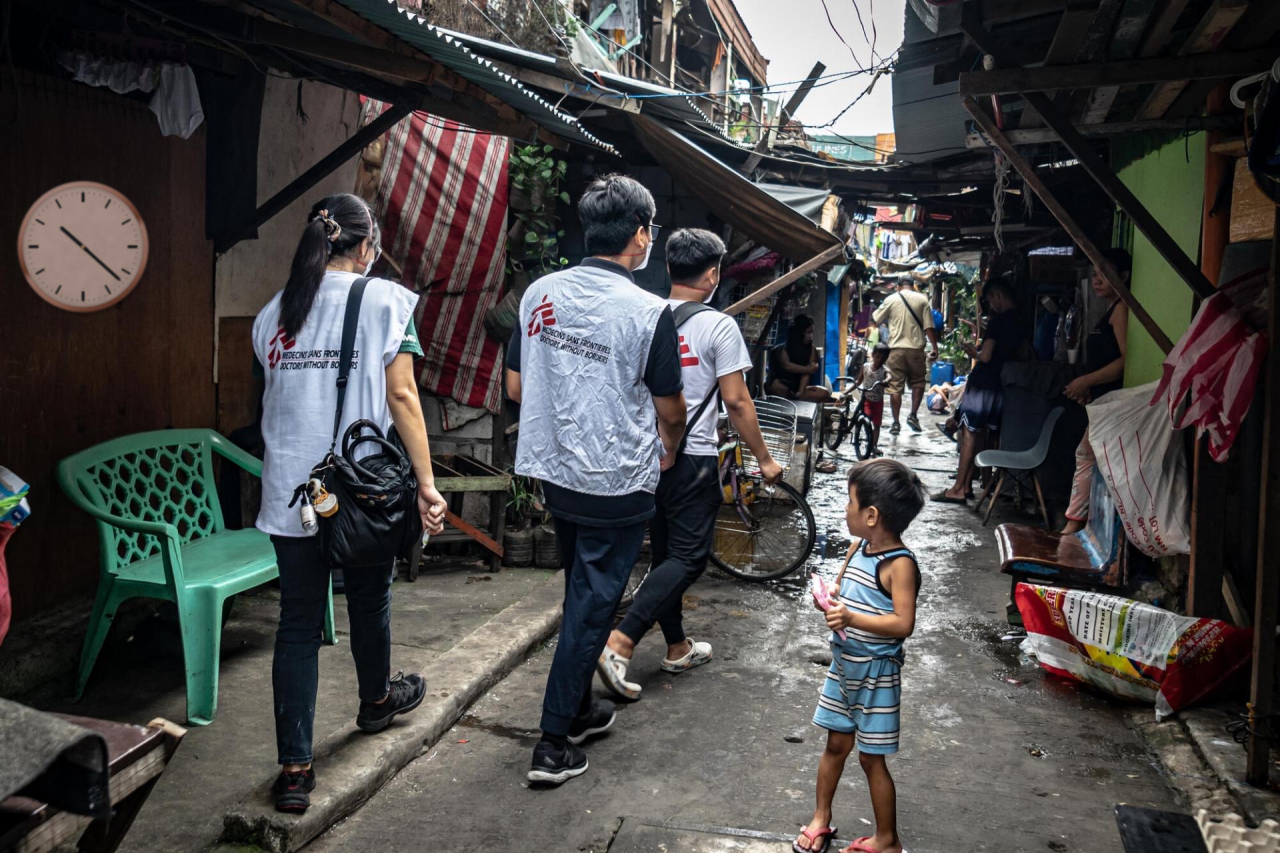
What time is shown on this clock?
10:22
